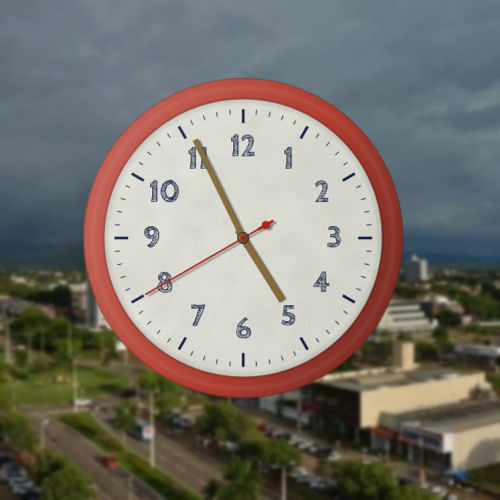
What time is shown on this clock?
4:55:40
